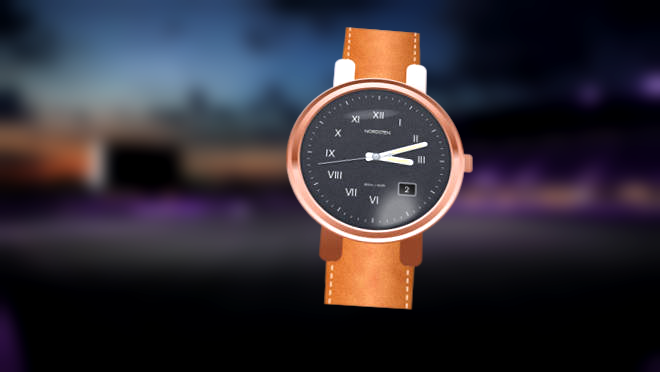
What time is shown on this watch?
3:11:43
